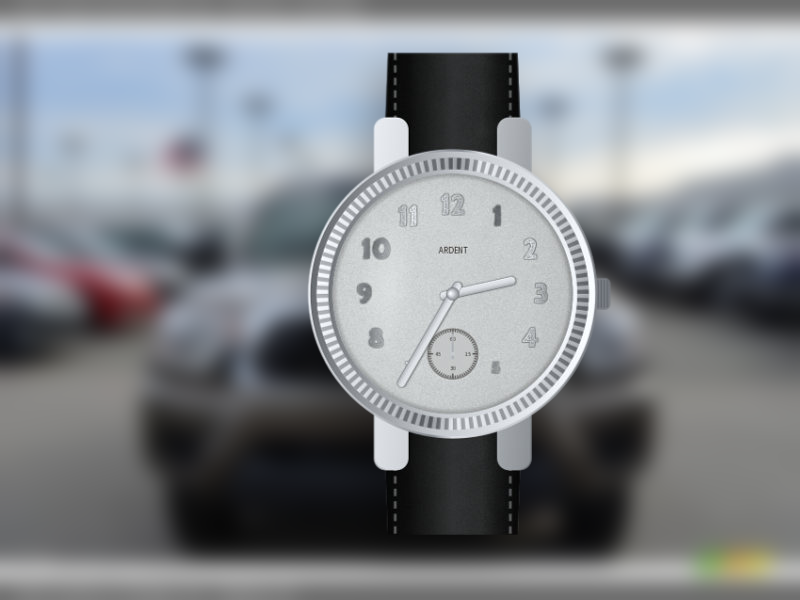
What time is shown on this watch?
2:35
